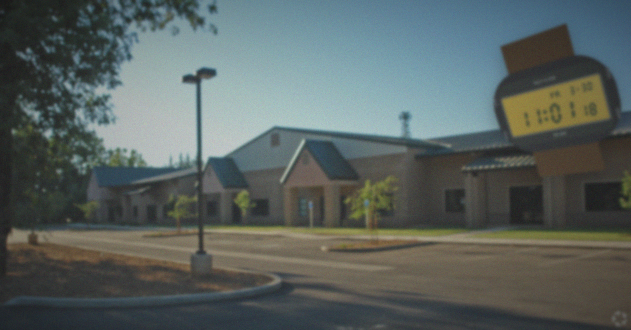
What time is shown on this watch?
11:01:18
